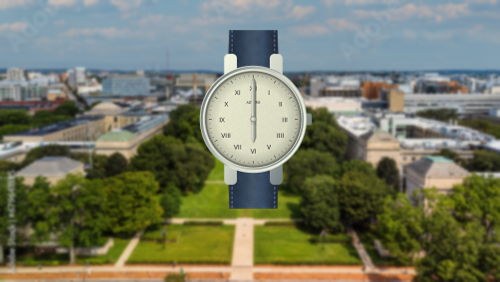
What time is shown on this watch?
6:00
